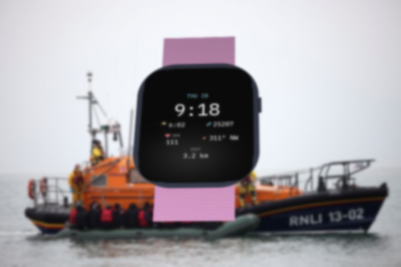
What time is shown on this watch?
9:18
